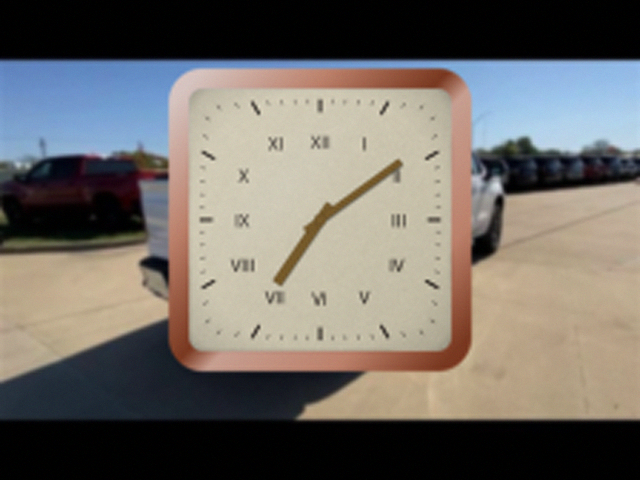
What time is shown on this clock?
7:09
